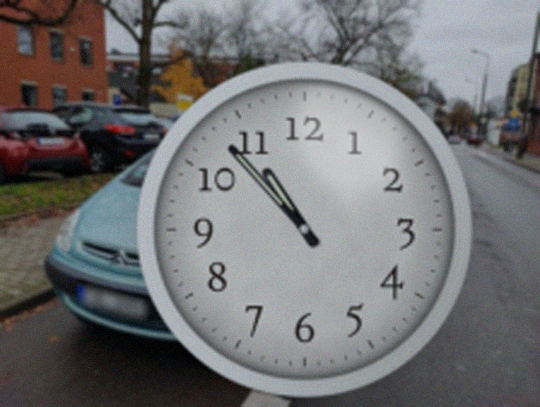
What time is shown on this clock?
10:53
